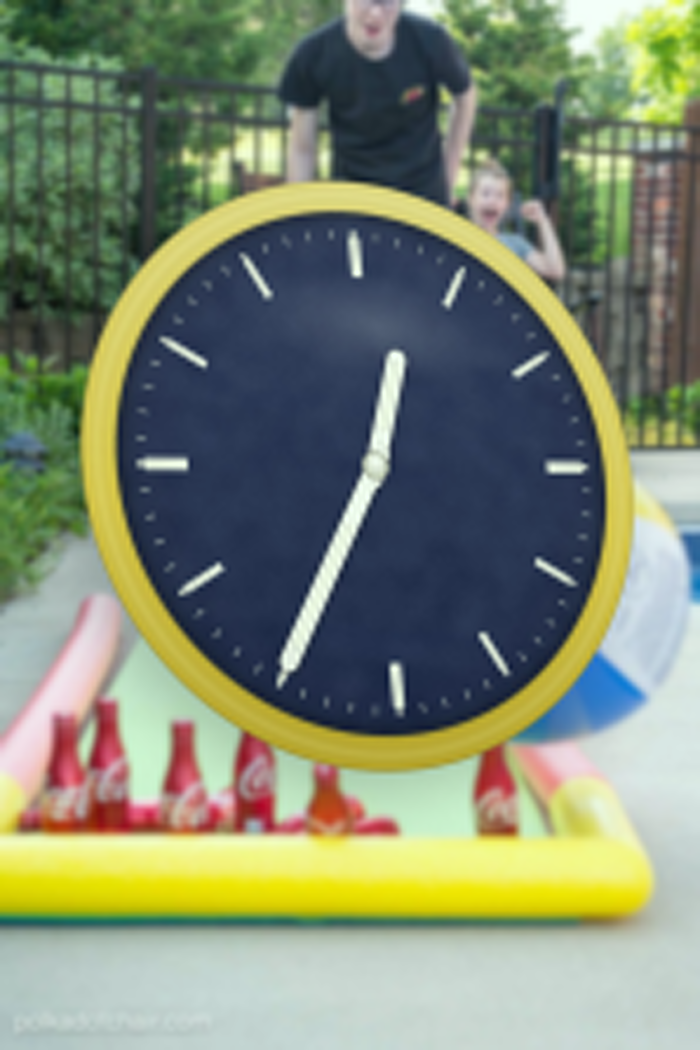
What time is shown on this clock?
12:35
